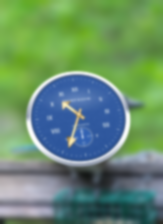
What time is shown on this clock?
10:34
